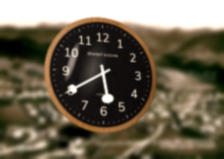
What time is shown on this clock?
5:40
